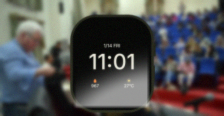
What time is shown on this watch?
11:01
